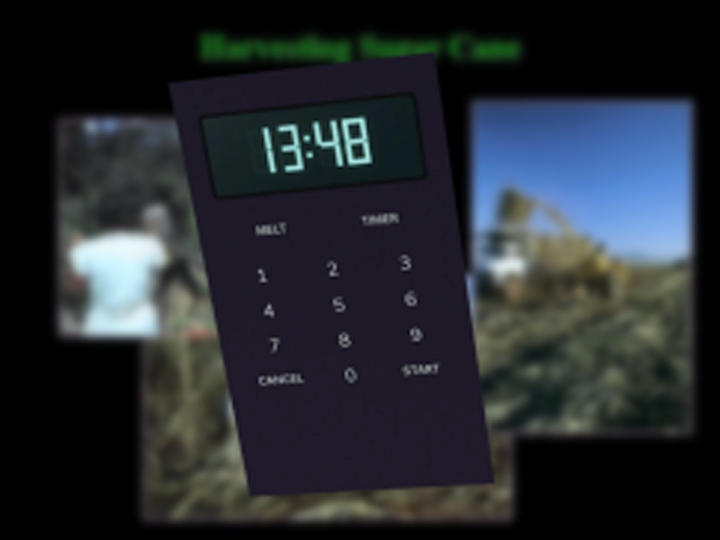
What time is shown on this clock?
13:48
